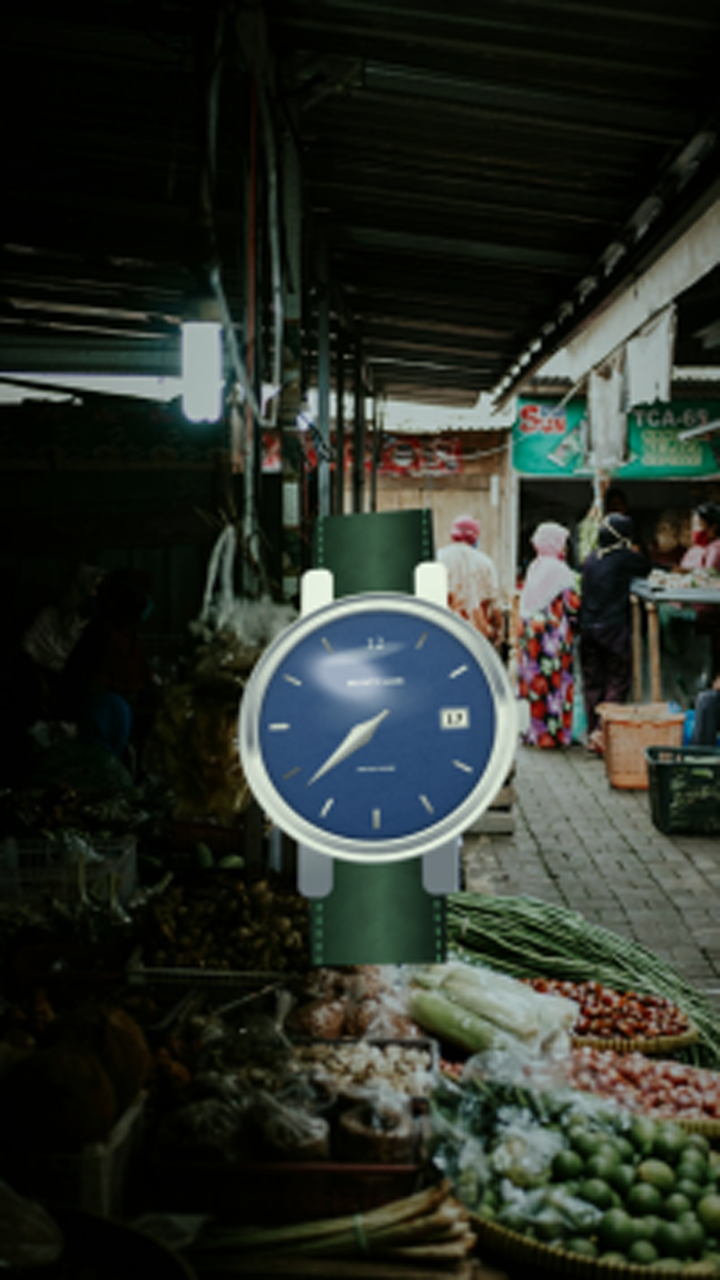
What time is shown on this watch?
7:38
